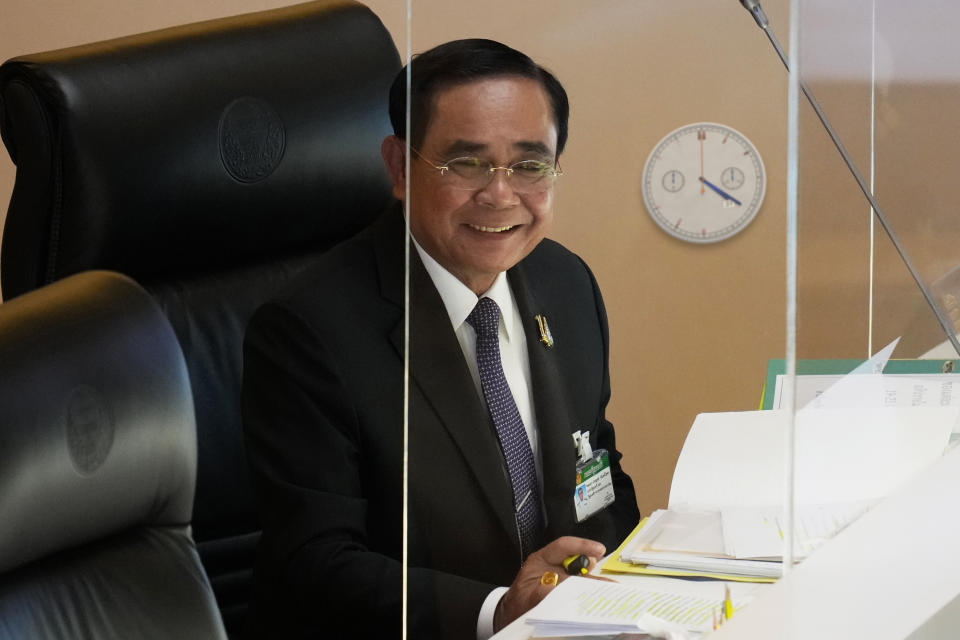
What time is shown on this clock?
4:21
